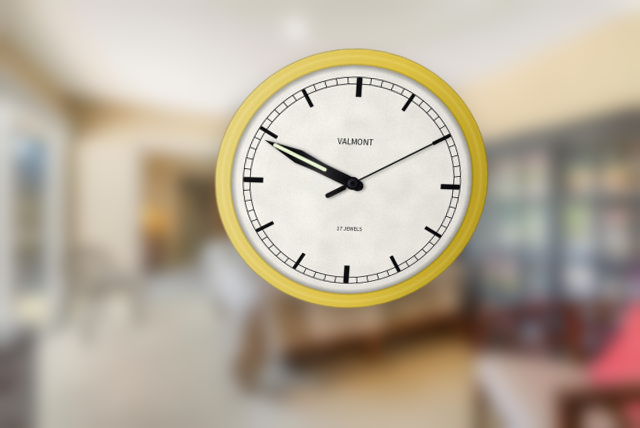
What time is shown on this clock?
9:49:10
